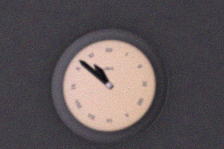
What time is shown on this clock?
10:52
